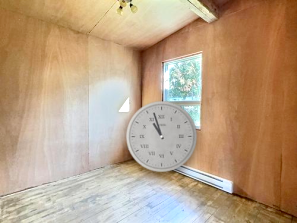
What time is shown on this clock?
10:57
